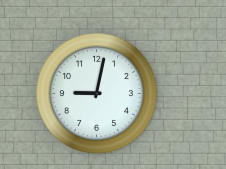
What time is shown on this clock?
9:02
